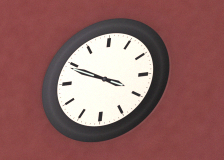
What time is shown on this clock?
3:49
